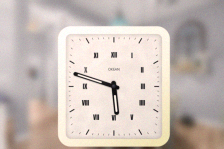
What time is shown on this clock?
5:48
